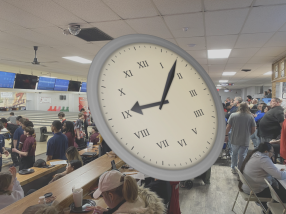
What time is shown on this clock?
9:08
